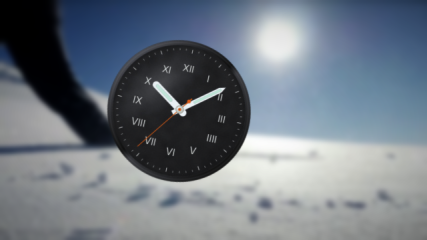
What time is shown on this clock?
10:08:36
